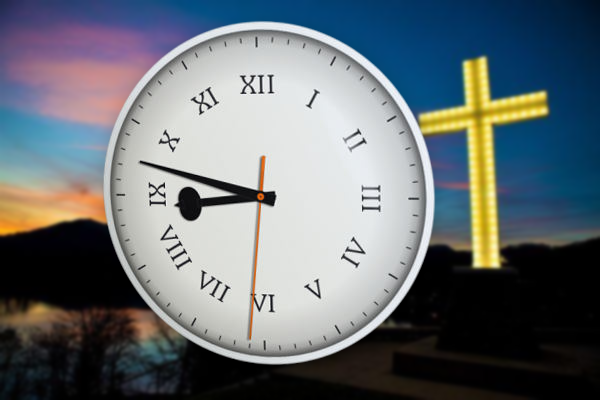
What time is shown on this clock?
8:47:31
